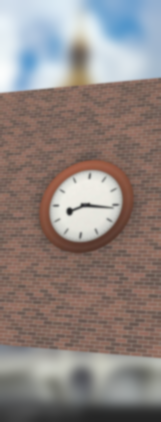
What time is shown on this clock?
8:16
